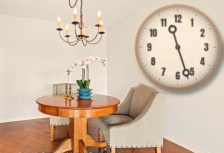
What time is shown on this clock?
11:27
